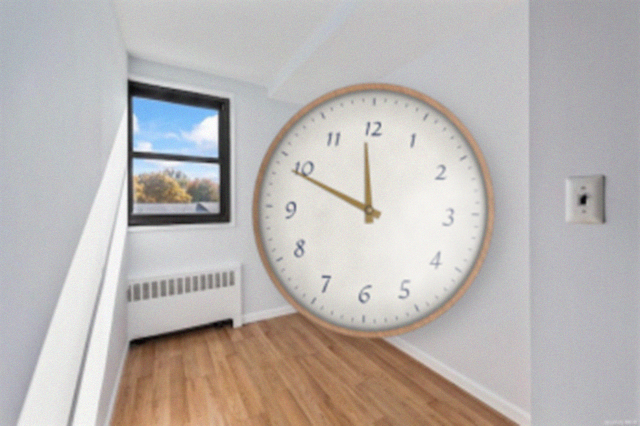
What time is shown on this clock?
11:49
